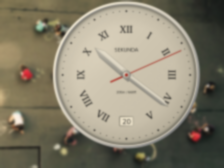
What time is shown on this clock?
10:21:11
